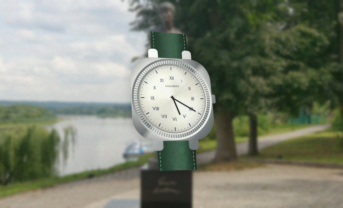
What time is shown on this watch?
5:20
